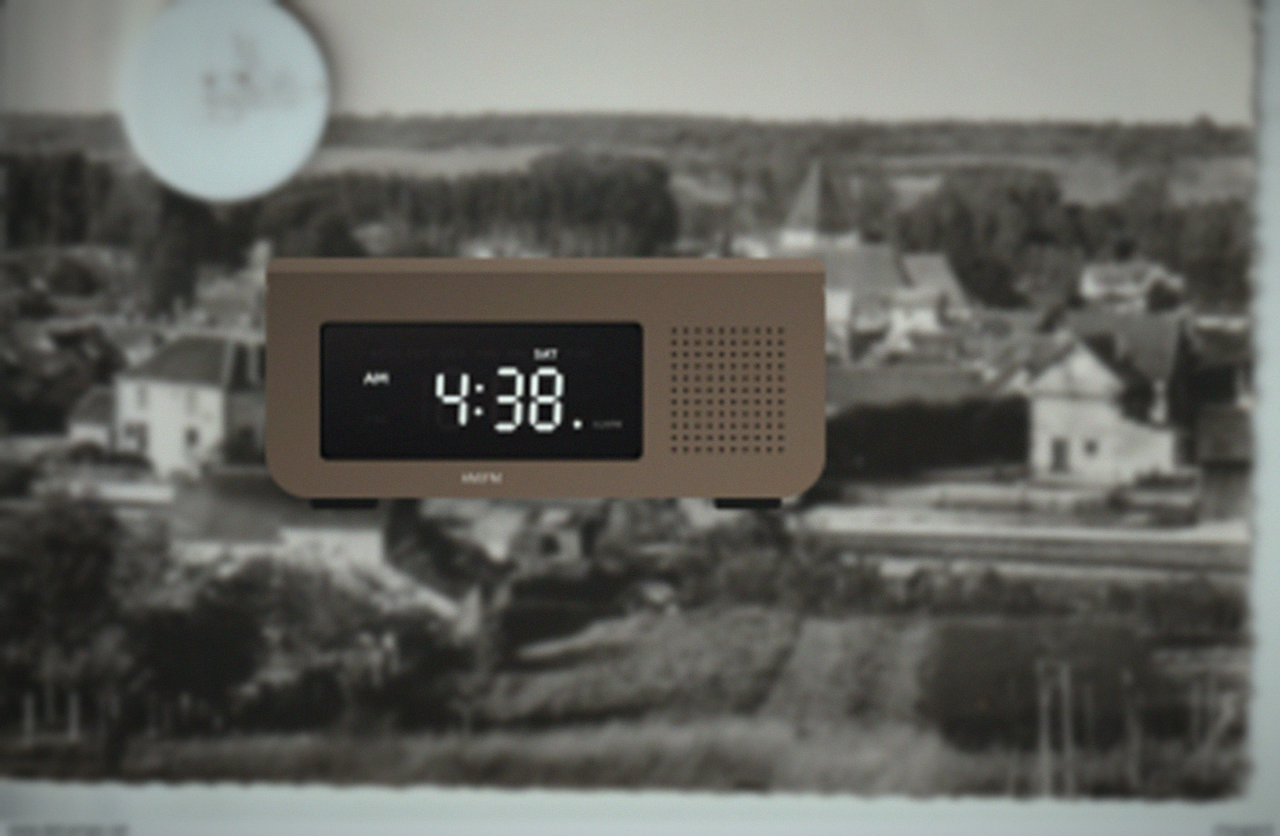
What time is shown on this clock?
4:38
